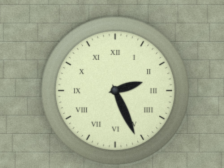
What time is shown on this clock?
2:26
